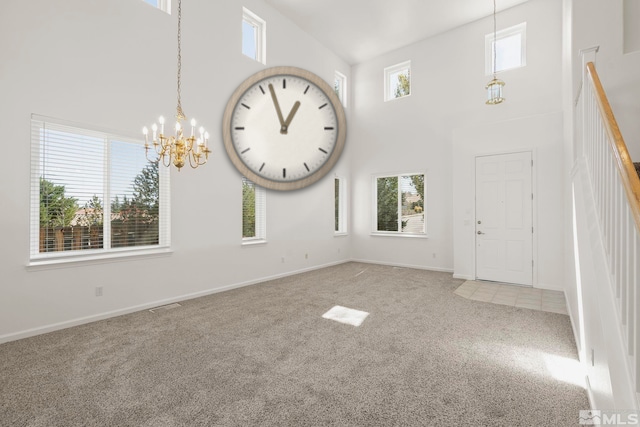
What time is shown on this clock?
12:57
